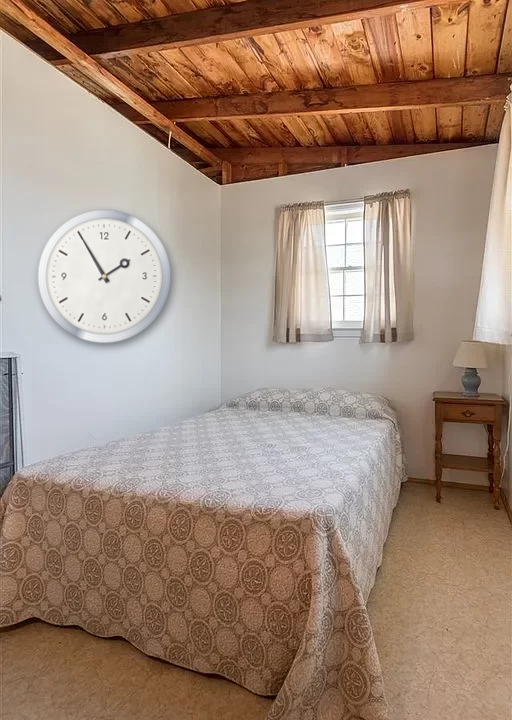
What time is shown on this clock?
1:55
